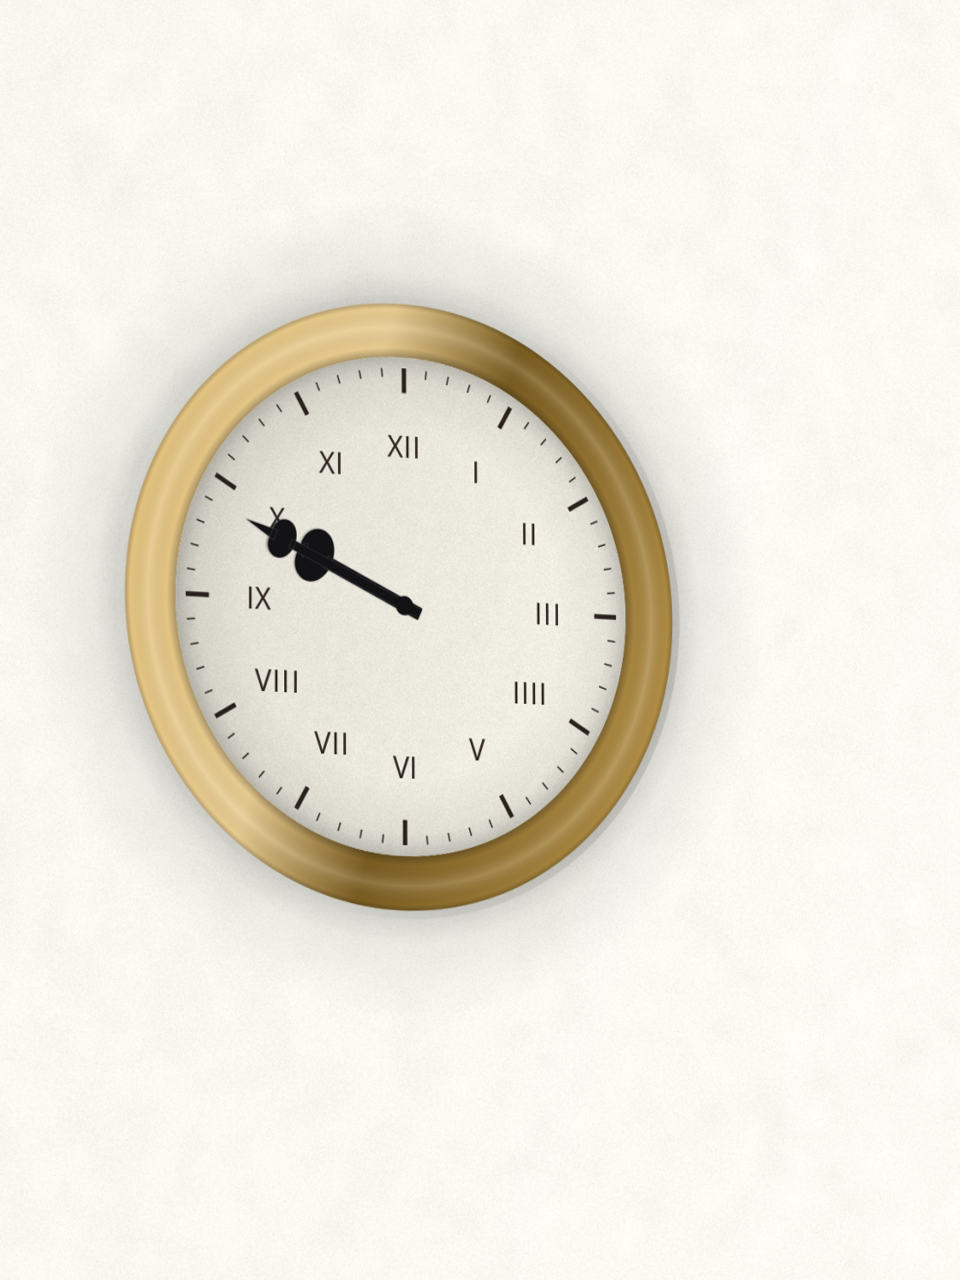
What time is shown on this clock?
9:49
